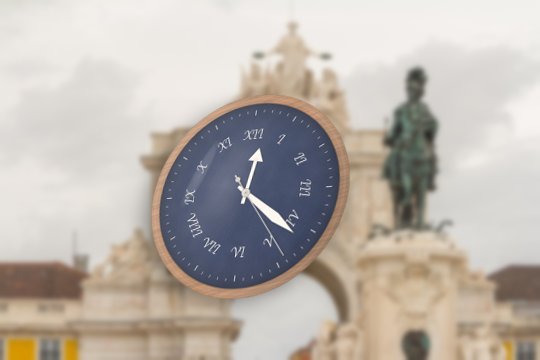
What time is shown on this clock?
12:21:24
